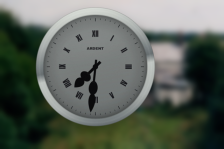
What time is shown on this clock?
7:31
